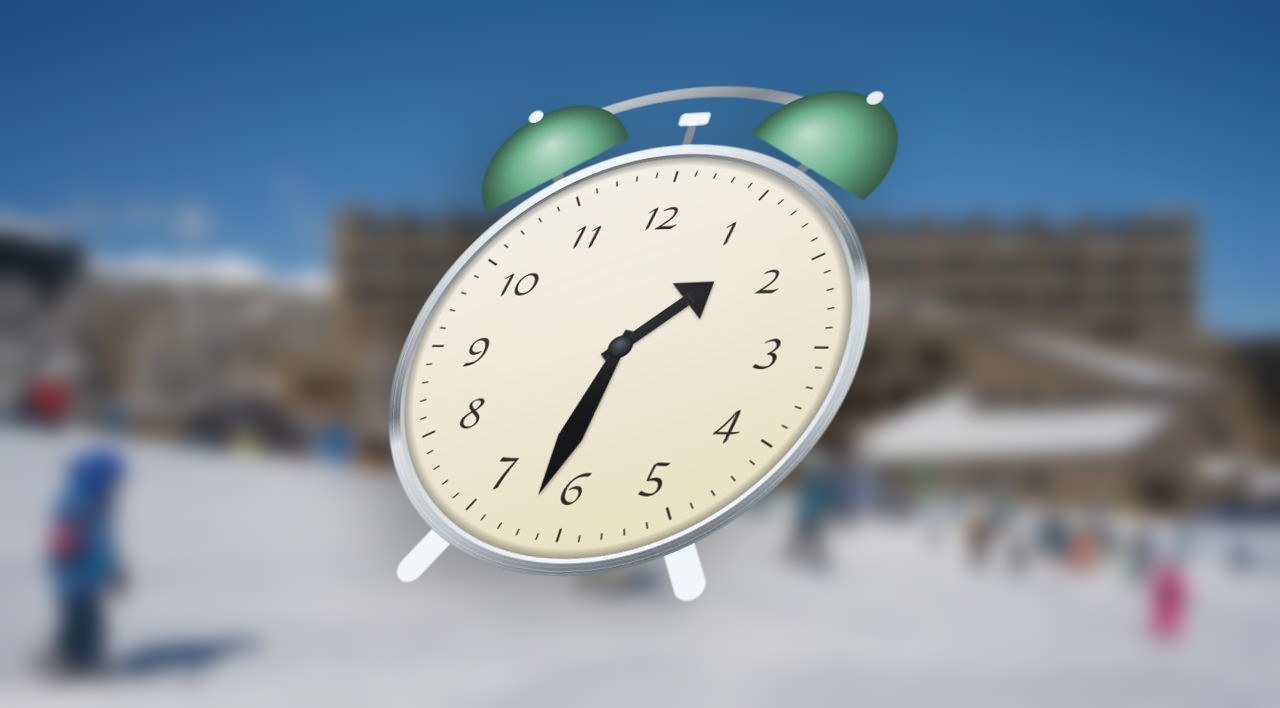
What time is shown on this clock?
1:32
